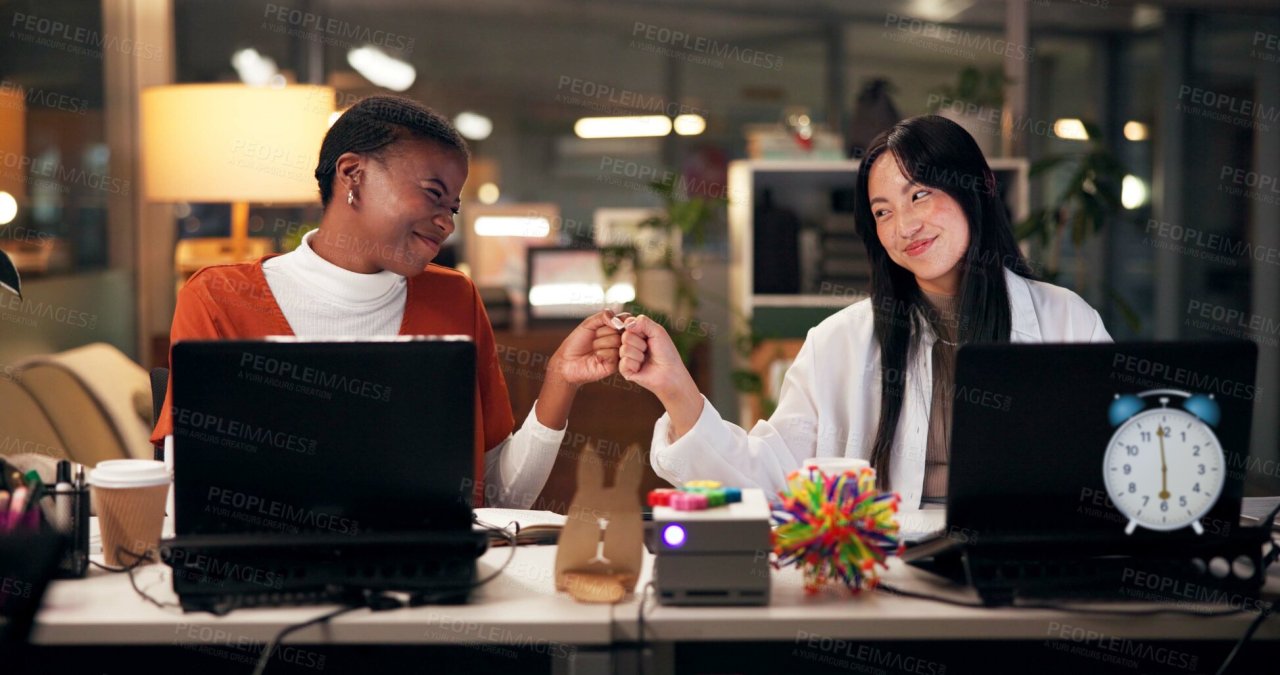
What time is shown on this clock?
5:59
